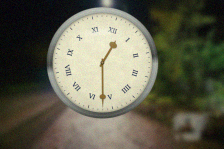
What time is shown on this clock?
12:27
